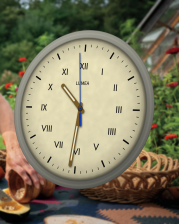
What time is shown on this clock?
10:30:59
